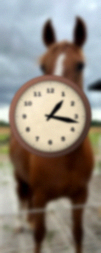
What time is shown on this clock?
1:17
